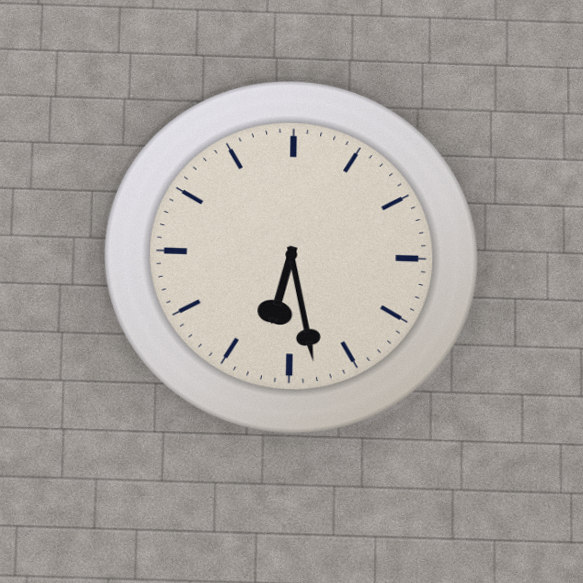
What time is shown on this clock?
6:28
